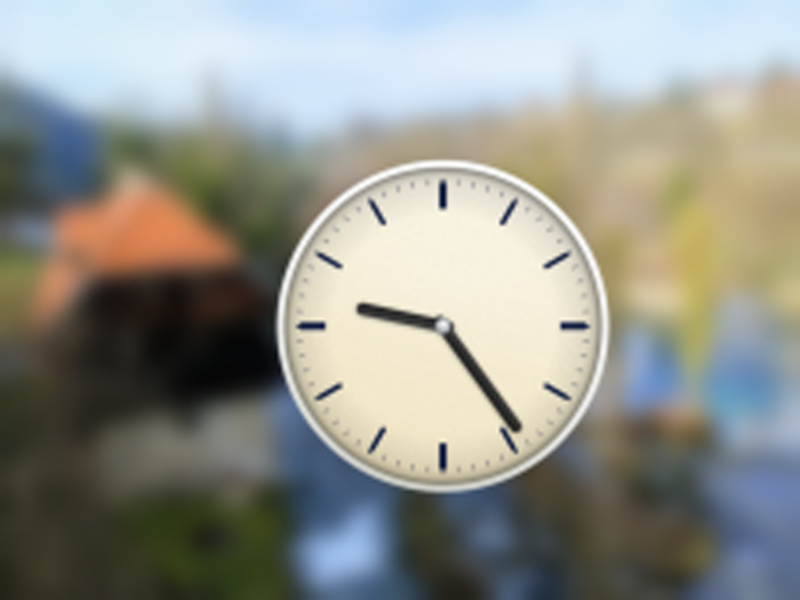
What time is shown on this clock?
9:24
